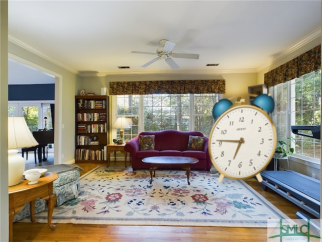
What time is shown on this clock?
6:46
